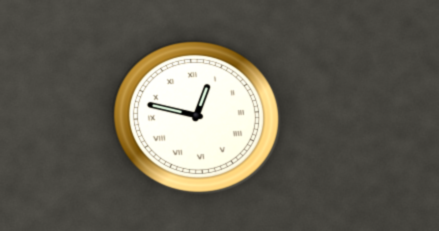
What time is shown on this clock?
12:48
